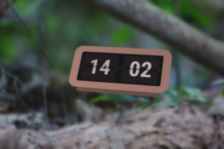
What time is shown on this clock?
14:02
